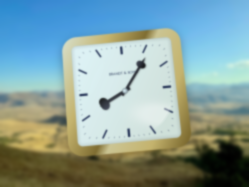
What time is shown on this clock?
8:06
